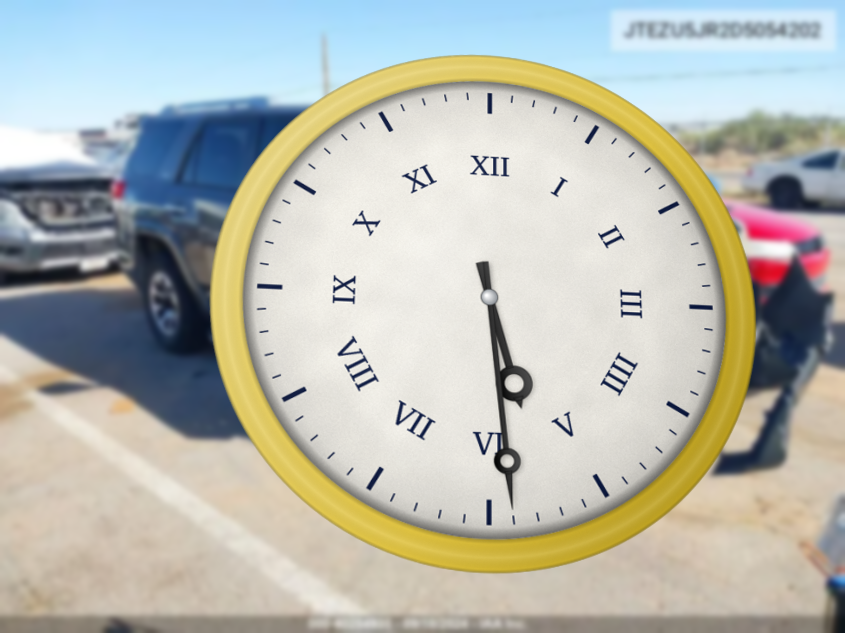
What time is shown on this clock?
5:29
